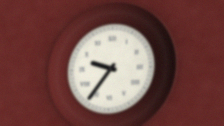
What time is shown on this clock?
9:36
